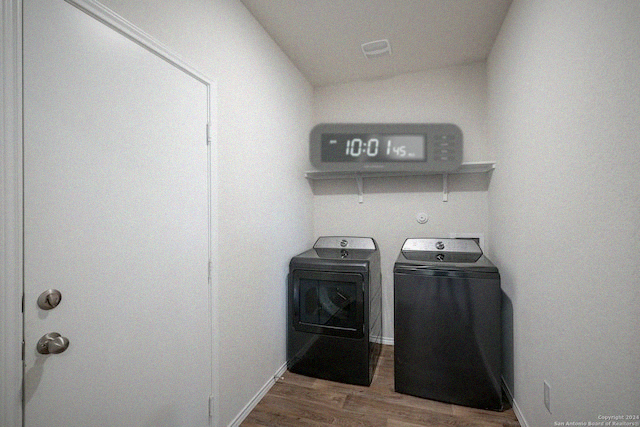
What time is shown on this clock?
10:01
